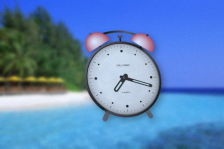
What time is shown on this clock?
7:18
